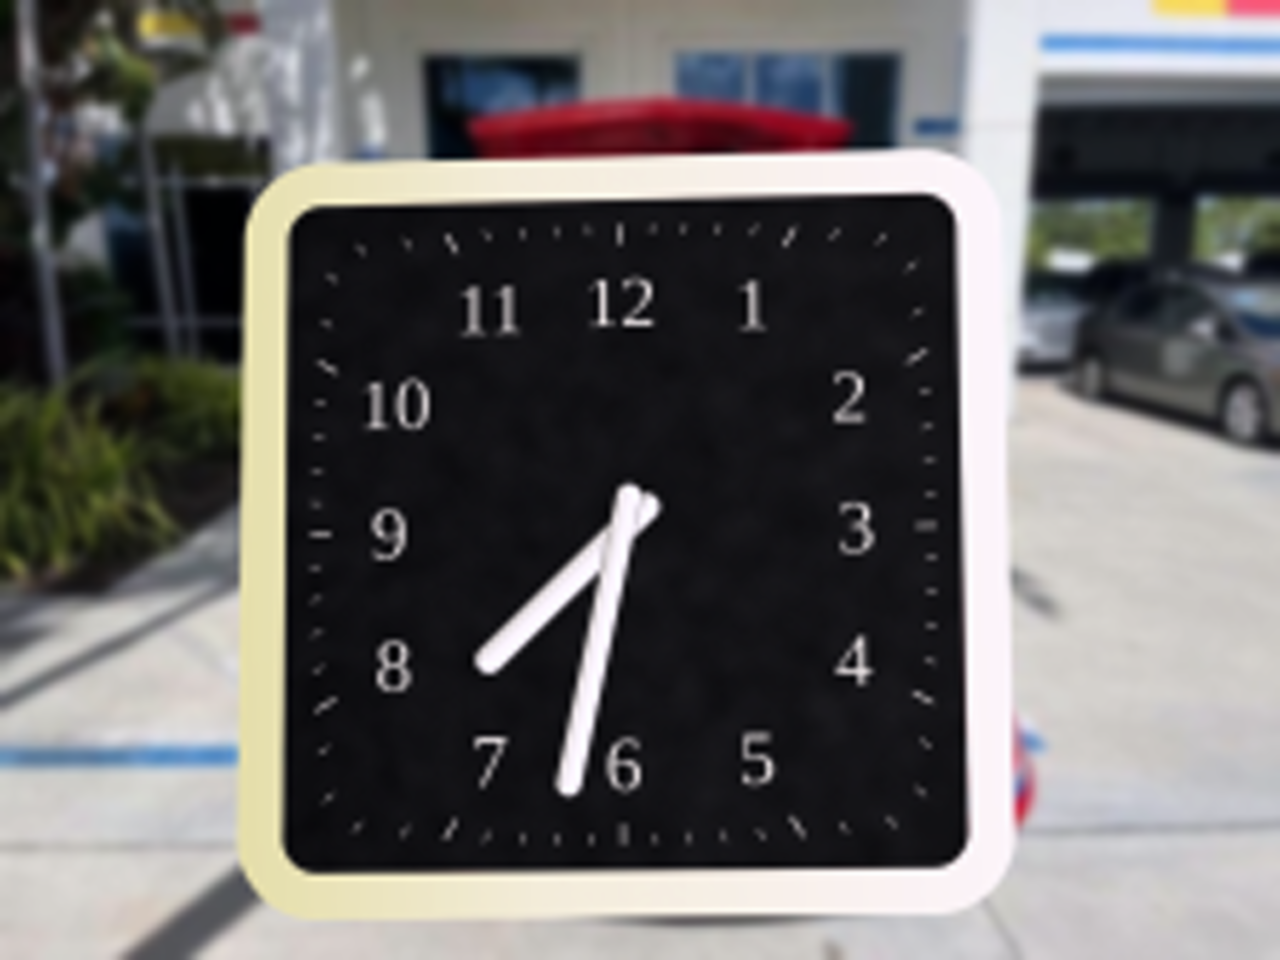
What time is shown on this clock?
7:32
